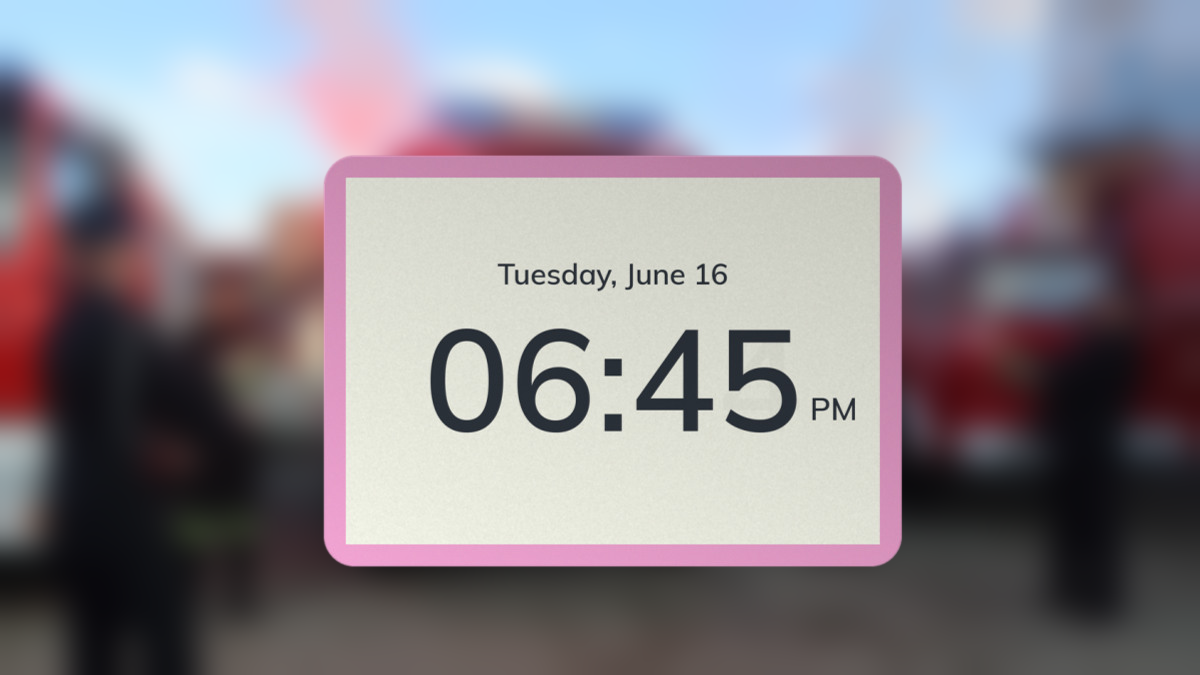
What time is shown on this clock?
6:45
